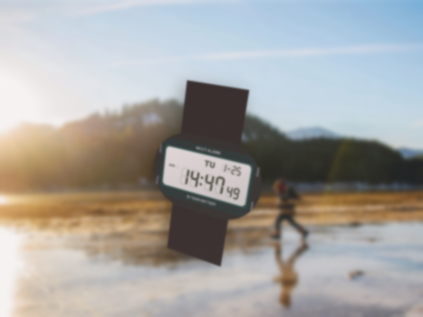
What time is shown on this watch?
14:47:49
